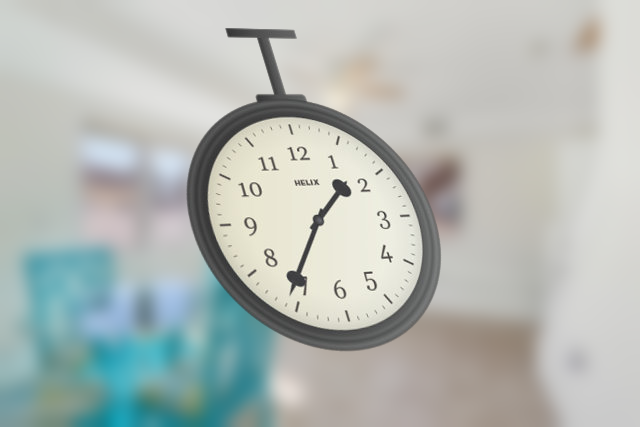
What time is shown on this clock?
1:36
